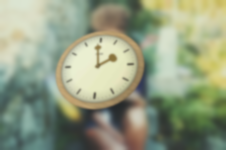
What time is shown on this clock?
1:59
